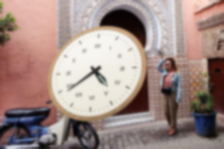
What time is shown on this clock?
4:39
